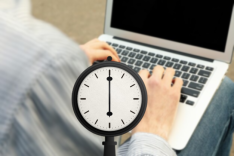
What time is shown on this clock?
6:00
